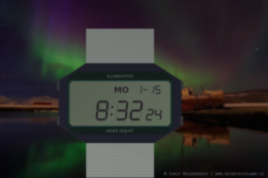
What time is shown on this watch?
8:32:24
